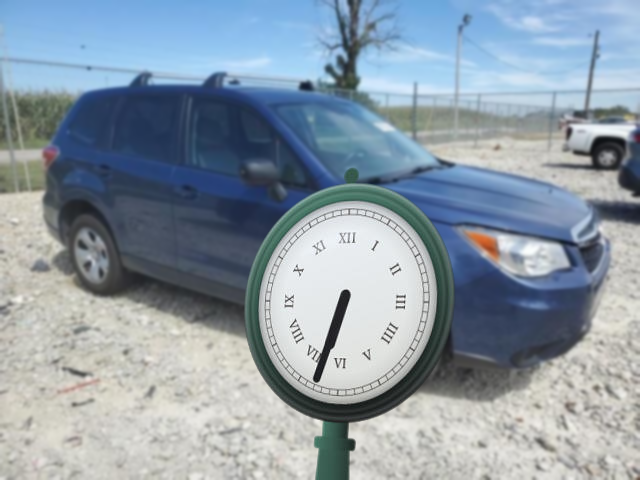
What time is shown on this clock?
6:33
